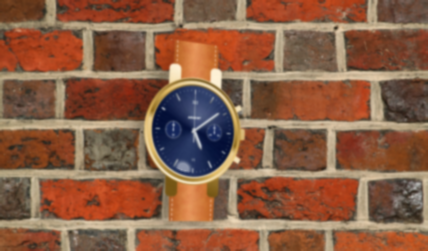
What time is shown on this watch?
5:09
